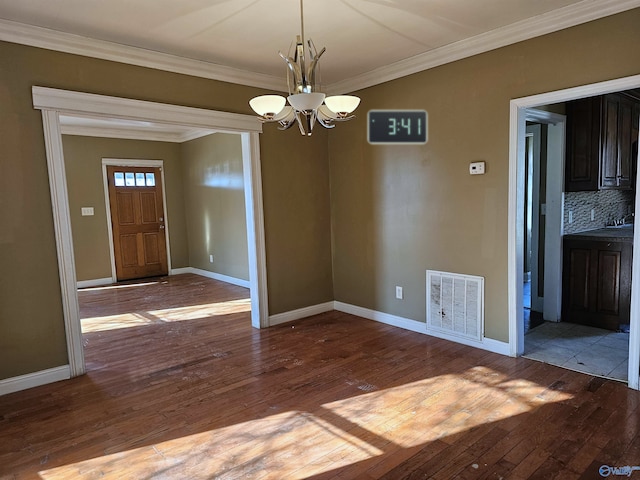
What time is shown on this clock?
3:41
